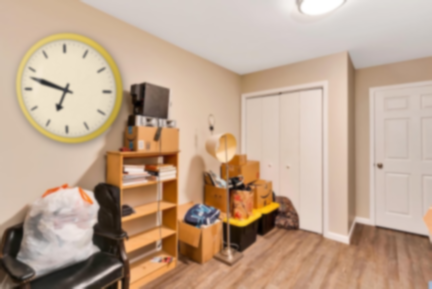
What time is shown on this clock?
6:48
